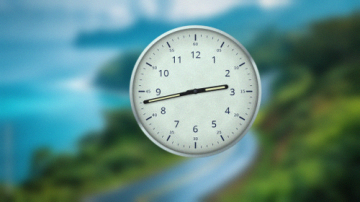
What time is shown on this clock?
2:43
